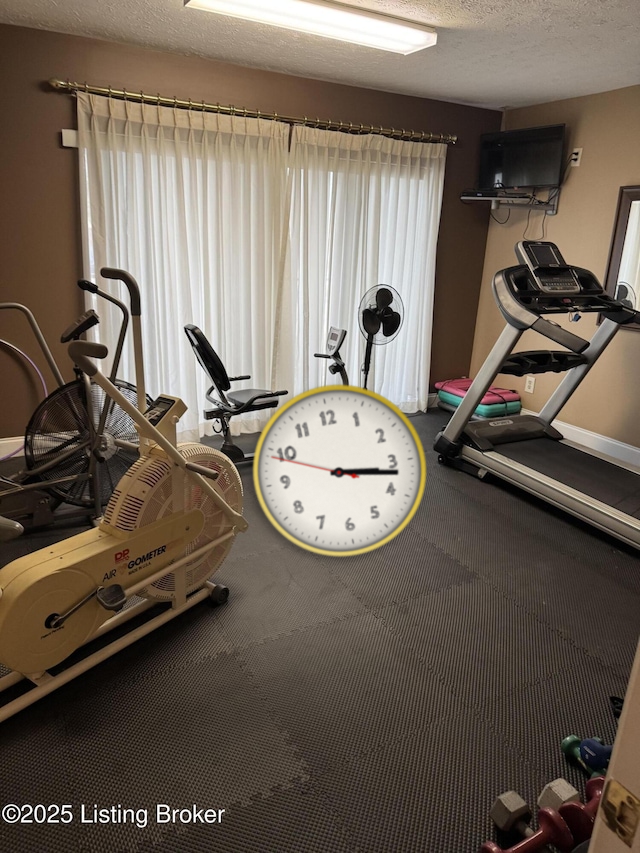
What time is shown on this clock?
3:16:49
